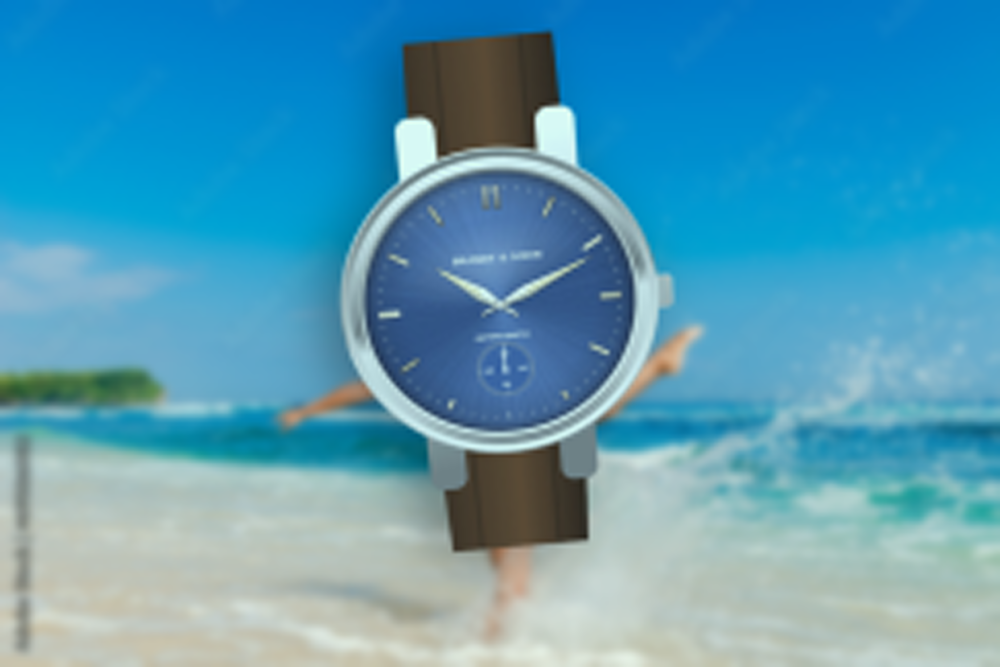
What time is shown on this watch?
10:11
